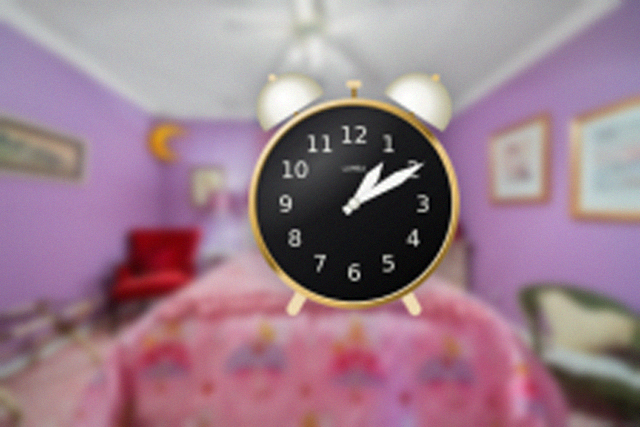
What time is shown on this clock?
1:10
